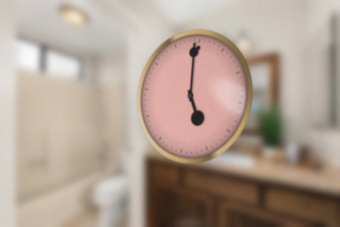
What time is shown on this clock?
4:59
